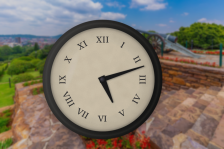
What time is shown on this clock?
5:12
